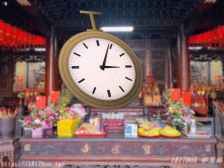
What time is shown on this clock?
3:04
